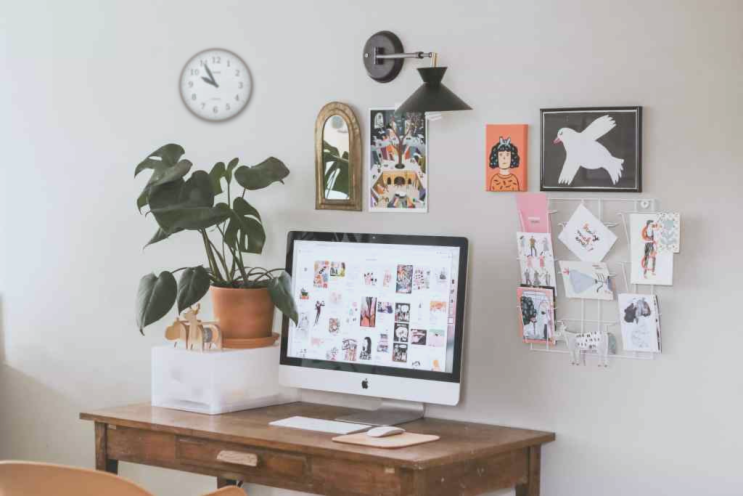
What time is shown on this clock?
9:55
